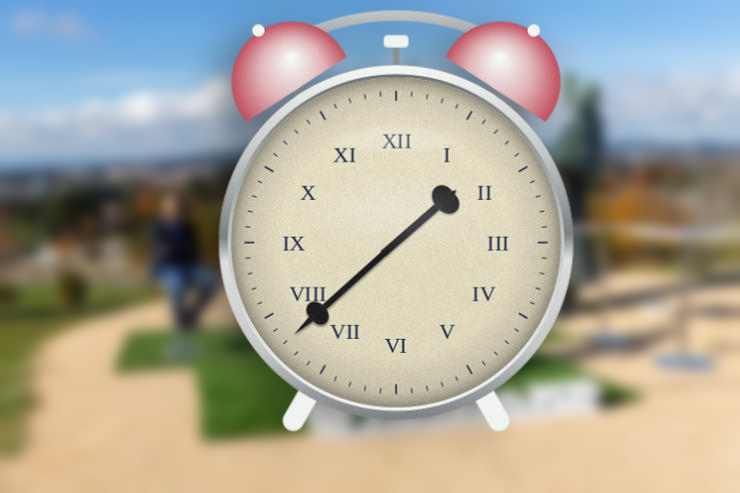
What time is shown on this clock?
1:38
